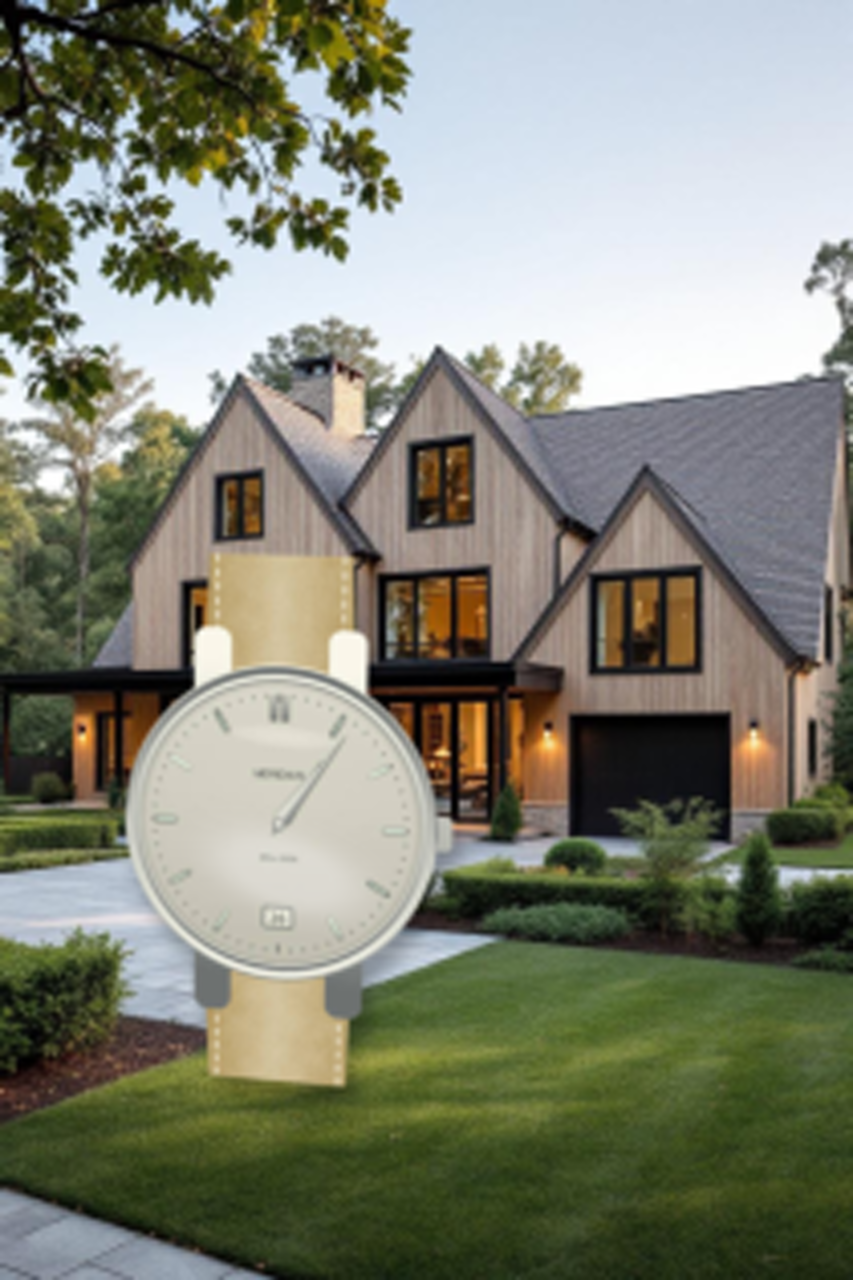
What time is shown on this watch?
1:06
